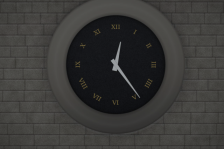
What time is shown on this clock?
12:24
